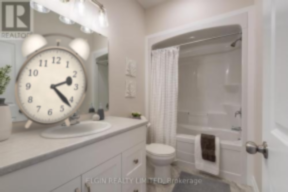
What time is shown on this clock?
2:22
